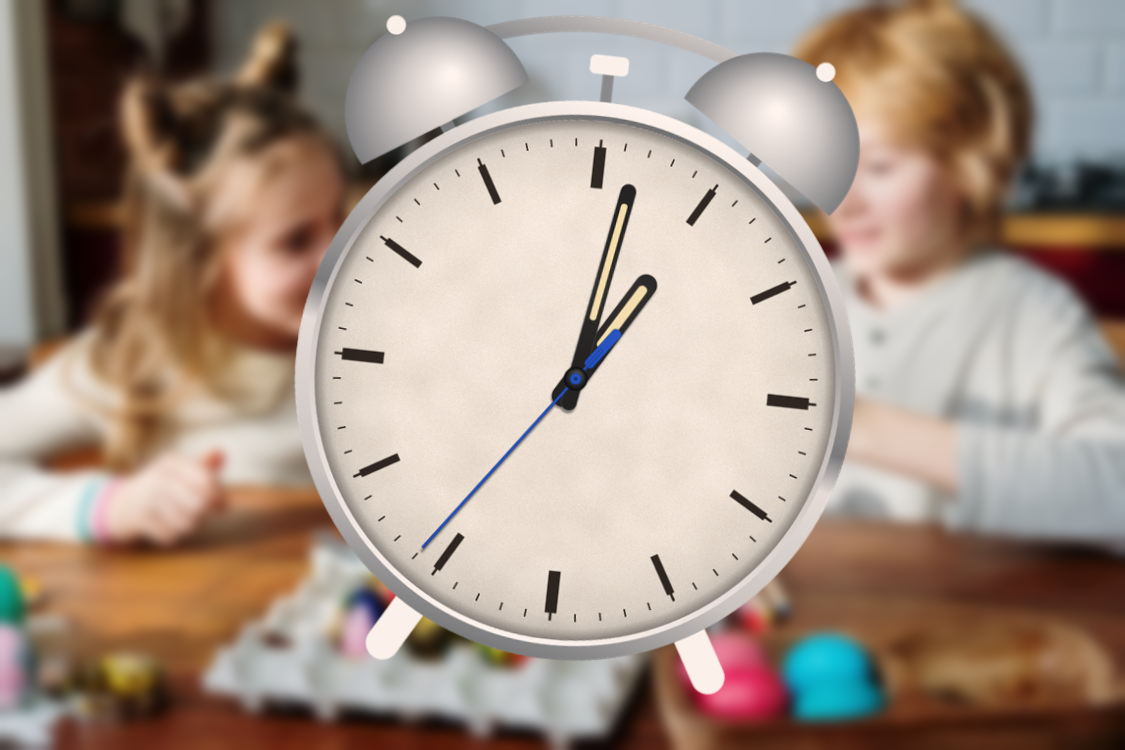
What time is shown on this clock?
1:01:36
